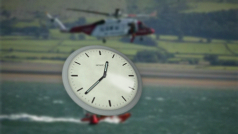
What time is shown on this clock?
12:38
